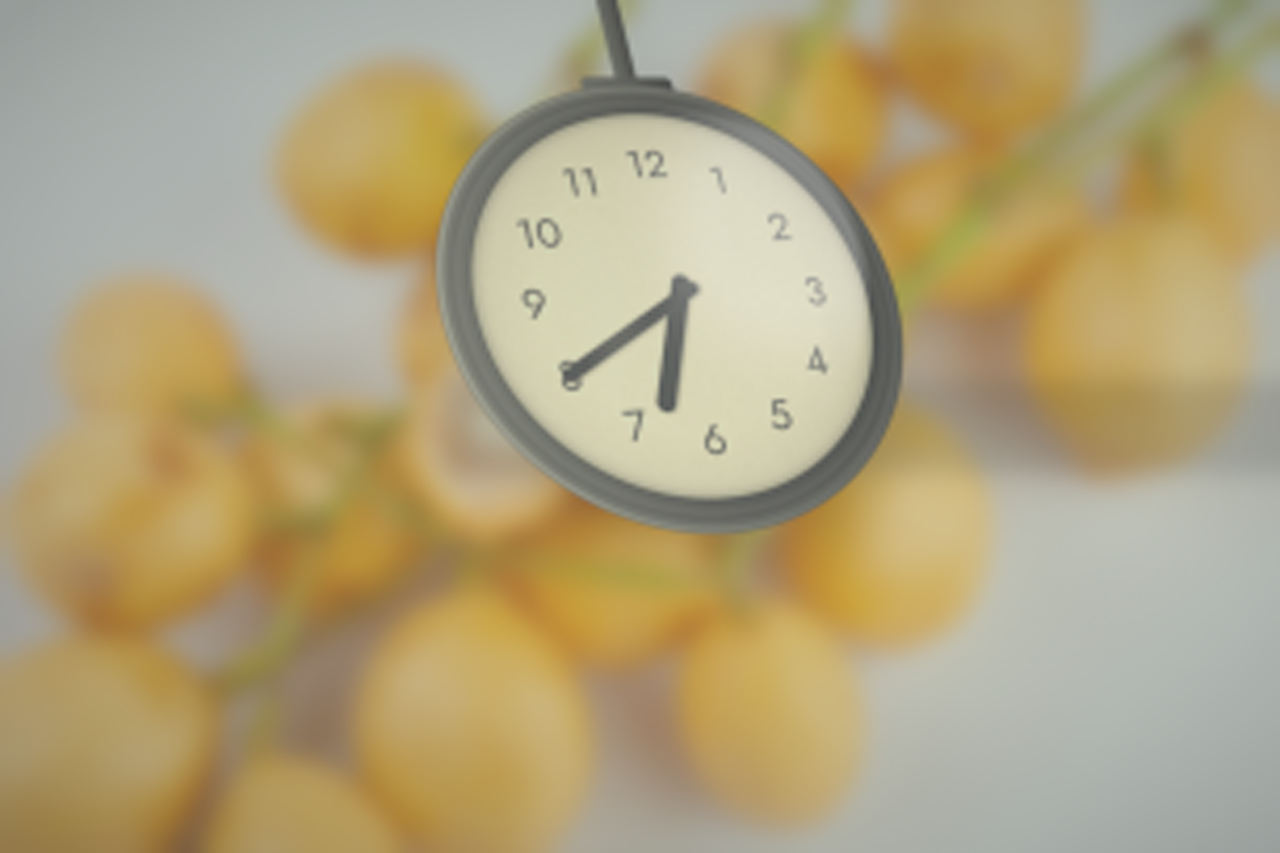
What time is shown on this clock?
6:40
